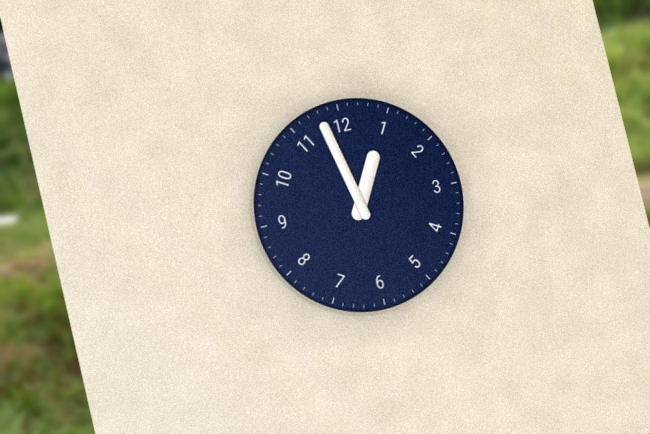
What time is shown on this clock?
12:58
